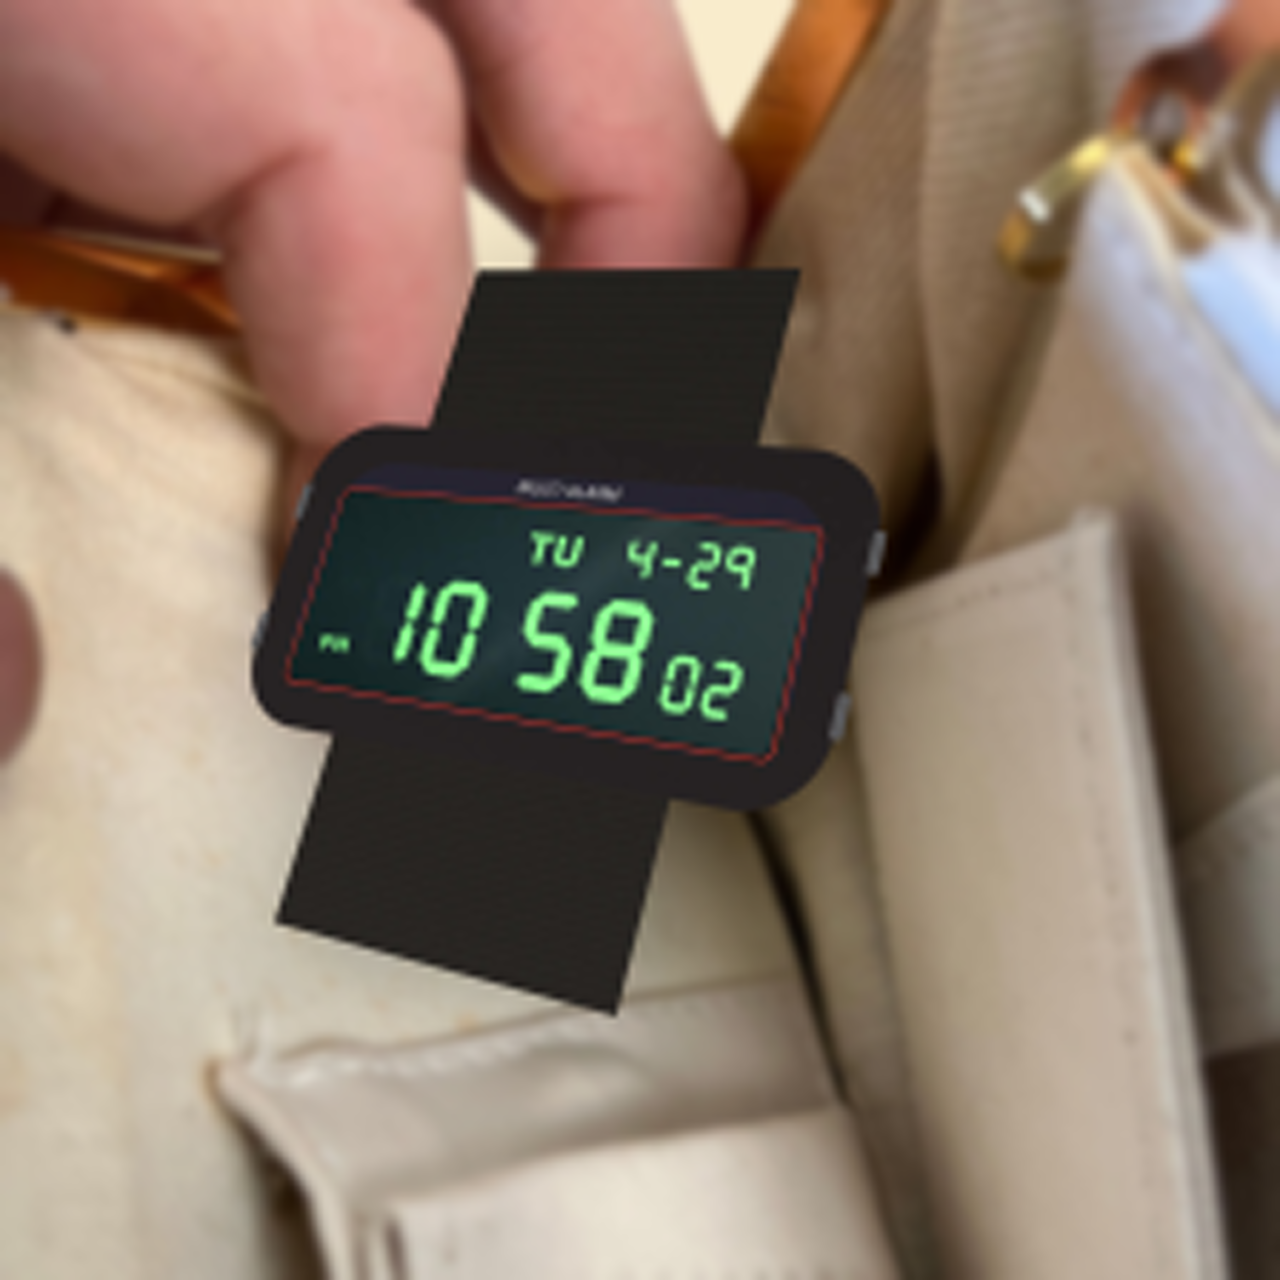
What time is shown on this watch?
10:58:02
